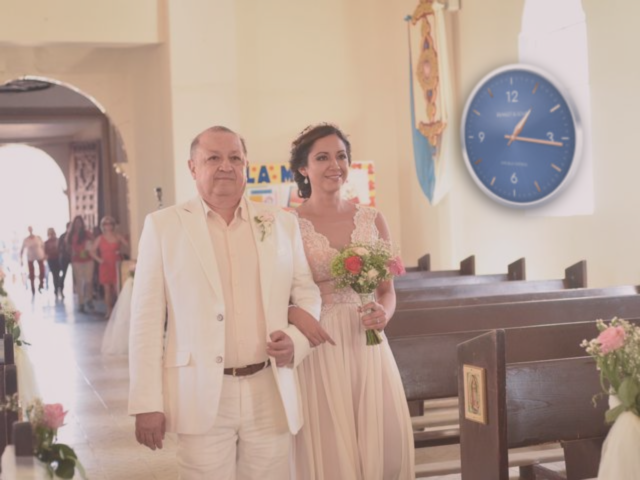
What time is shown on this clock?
1:16
